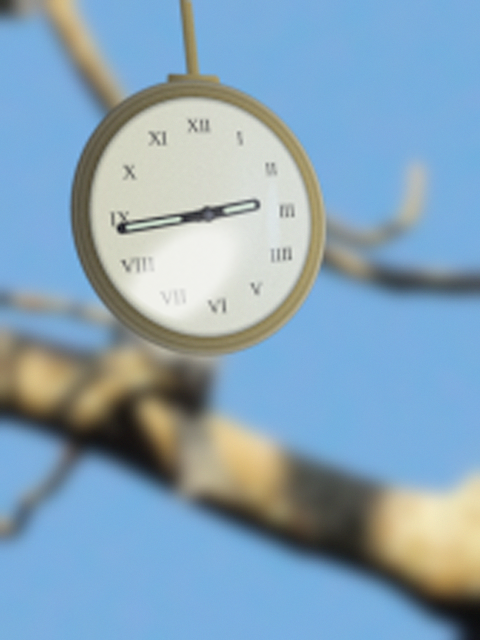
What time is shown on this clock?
2:44
